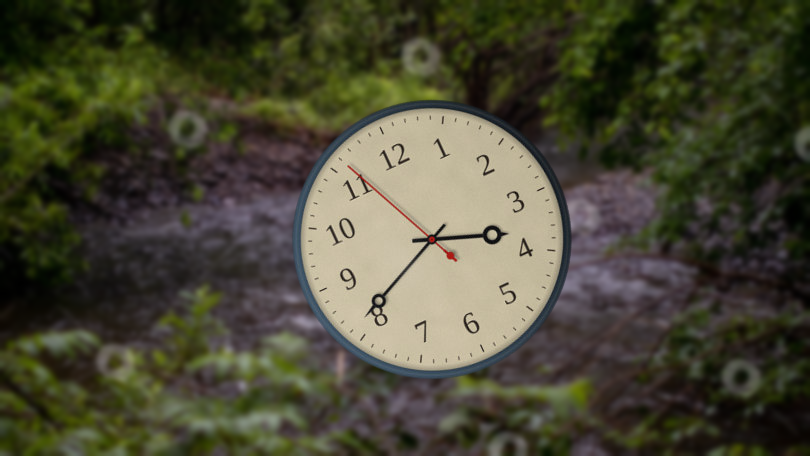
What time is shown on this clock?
3:40:56
